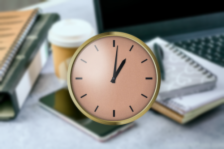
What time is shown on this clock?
1:01
